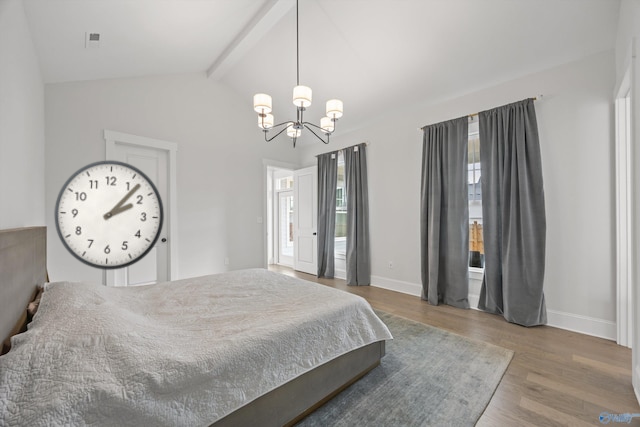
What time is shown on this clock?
2:07
